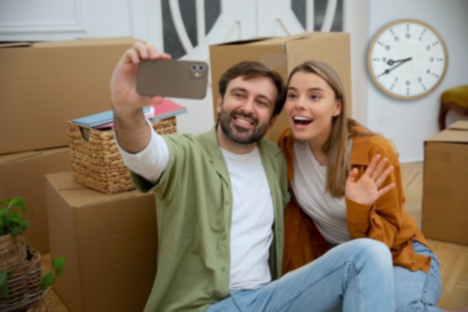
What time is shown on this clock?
8:40
